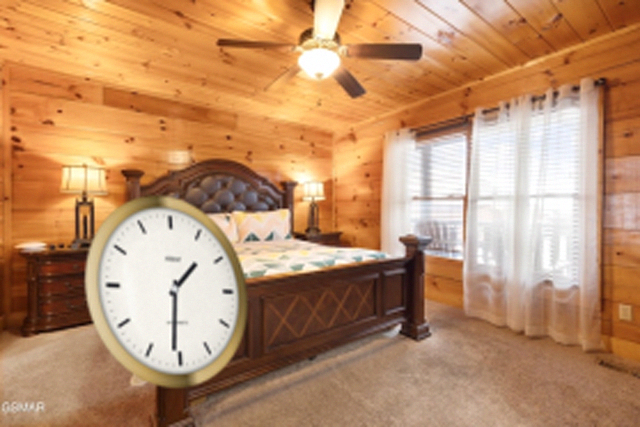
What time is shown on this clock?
1:31
